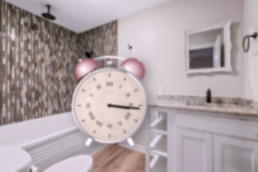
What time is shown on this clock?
3:16
